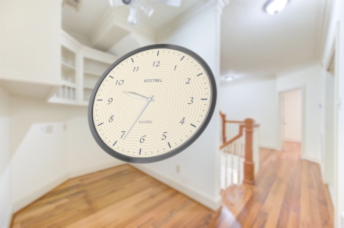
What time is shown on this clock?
9:34
